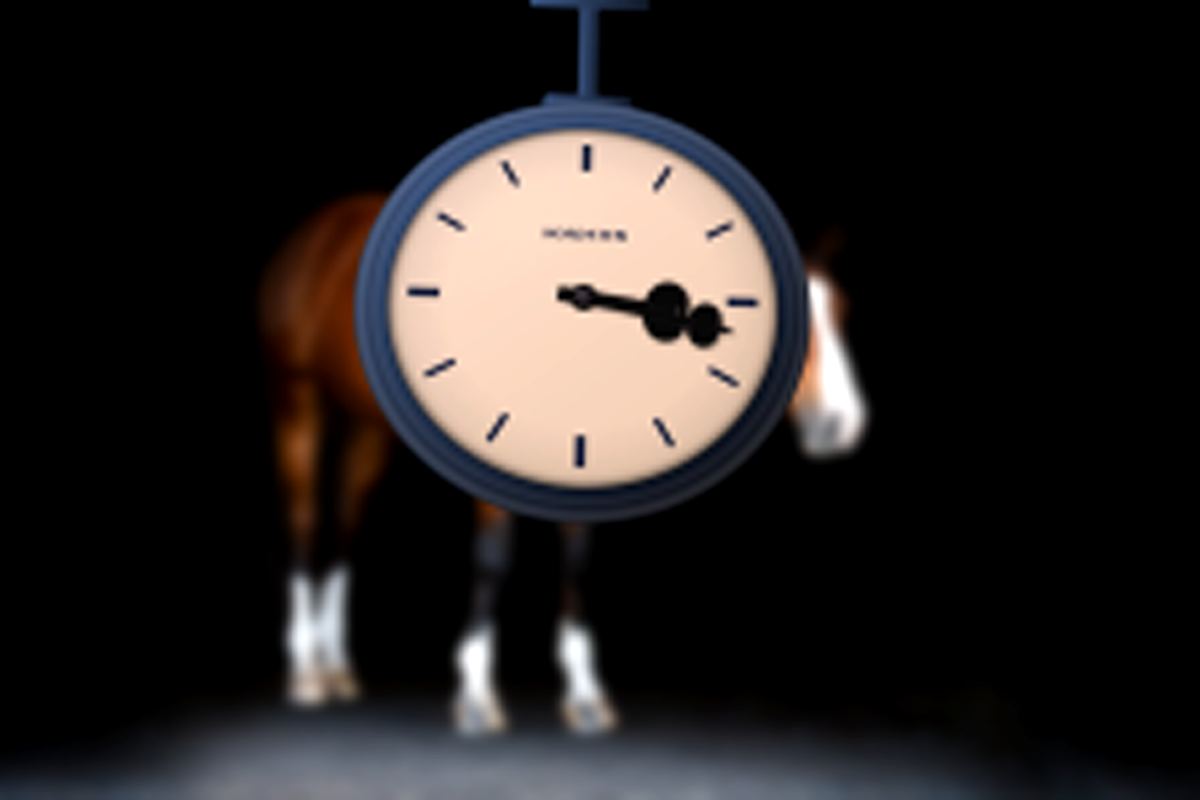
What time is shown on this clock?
3:17
